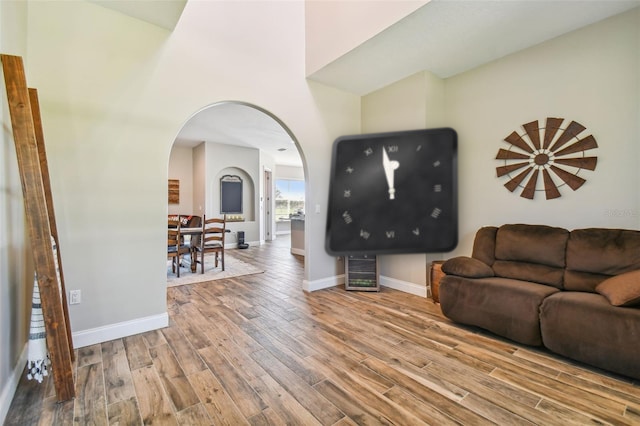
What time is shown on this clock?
11:58
